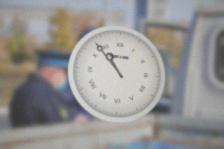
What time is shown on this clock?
10:53
